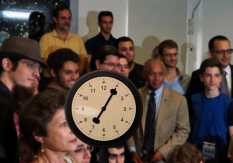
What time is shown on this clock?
7:05
